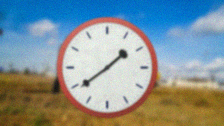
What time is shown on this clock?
1:39
